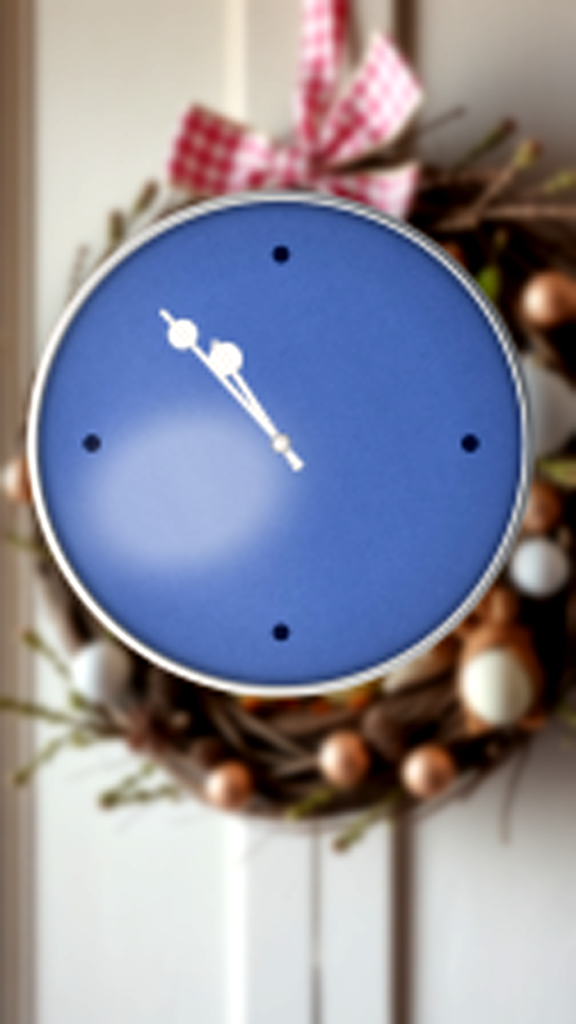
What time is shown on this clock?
10:53
